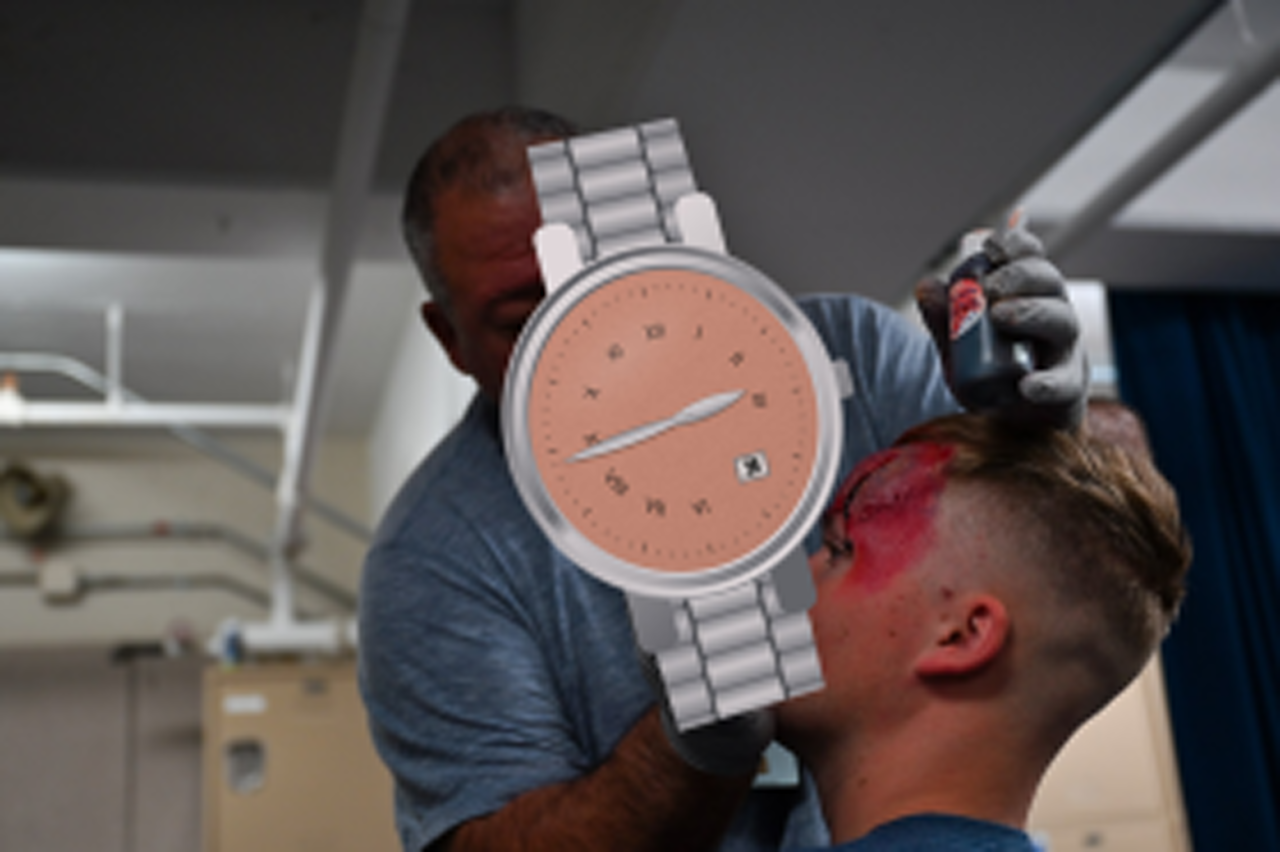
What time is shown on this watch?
2:44
